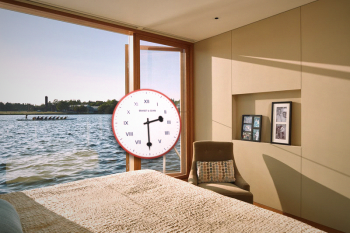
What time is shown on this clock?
2:30
